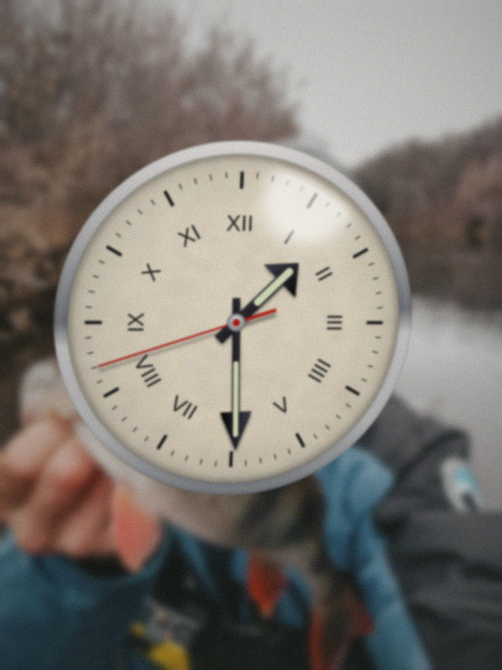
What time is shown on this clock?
1:29:42
